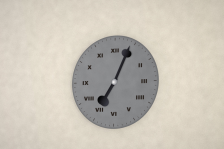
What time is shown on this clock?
7:04
